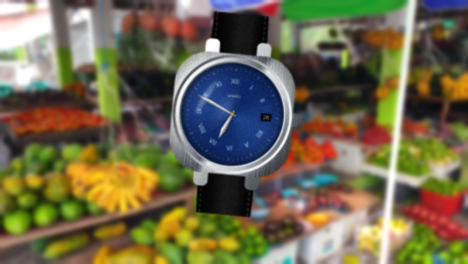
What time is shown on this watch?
6:49
